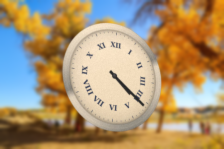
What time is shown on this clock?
4:21
